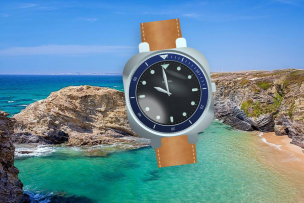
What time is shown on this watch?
9:59
